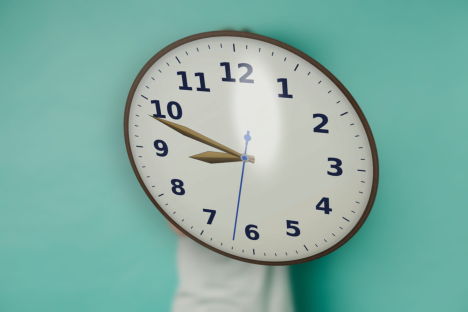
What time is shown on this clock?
8:48:32
